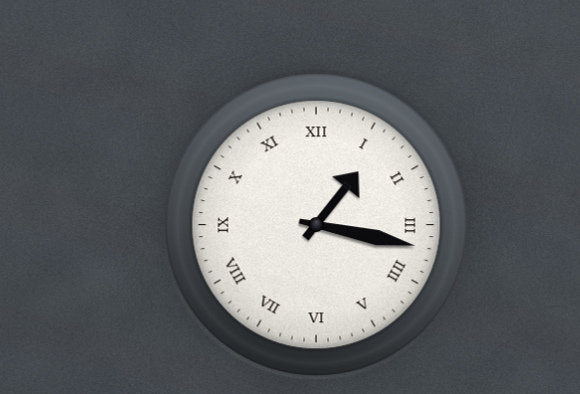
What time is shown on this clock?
1:17
